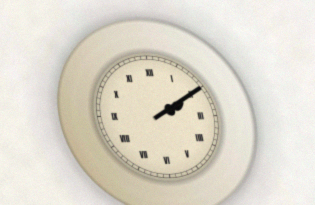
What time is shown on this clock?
2:10
